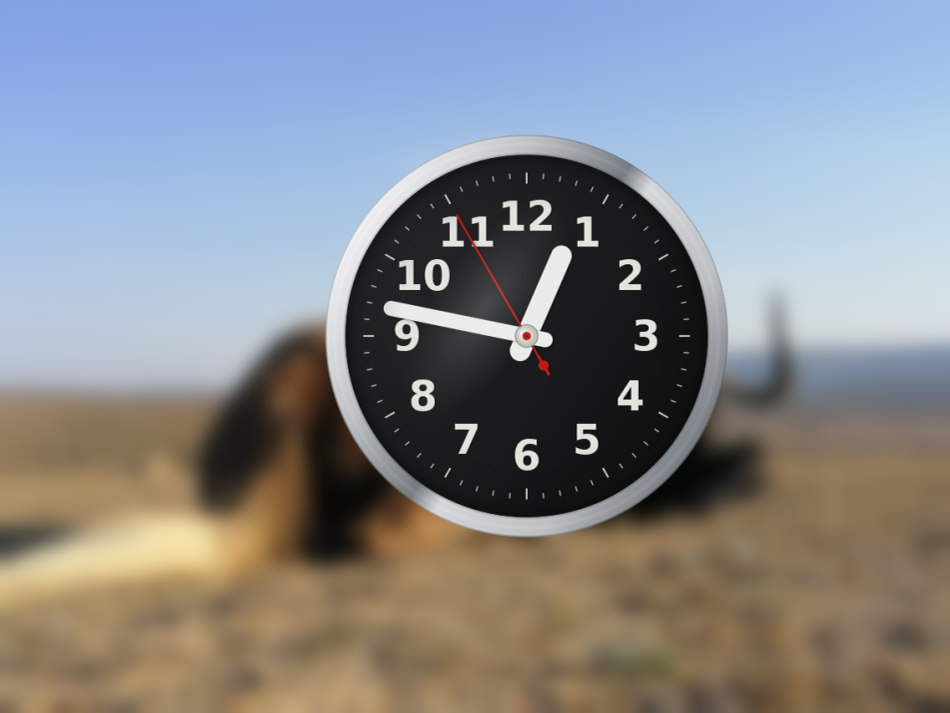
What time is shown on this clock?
12:46:55
